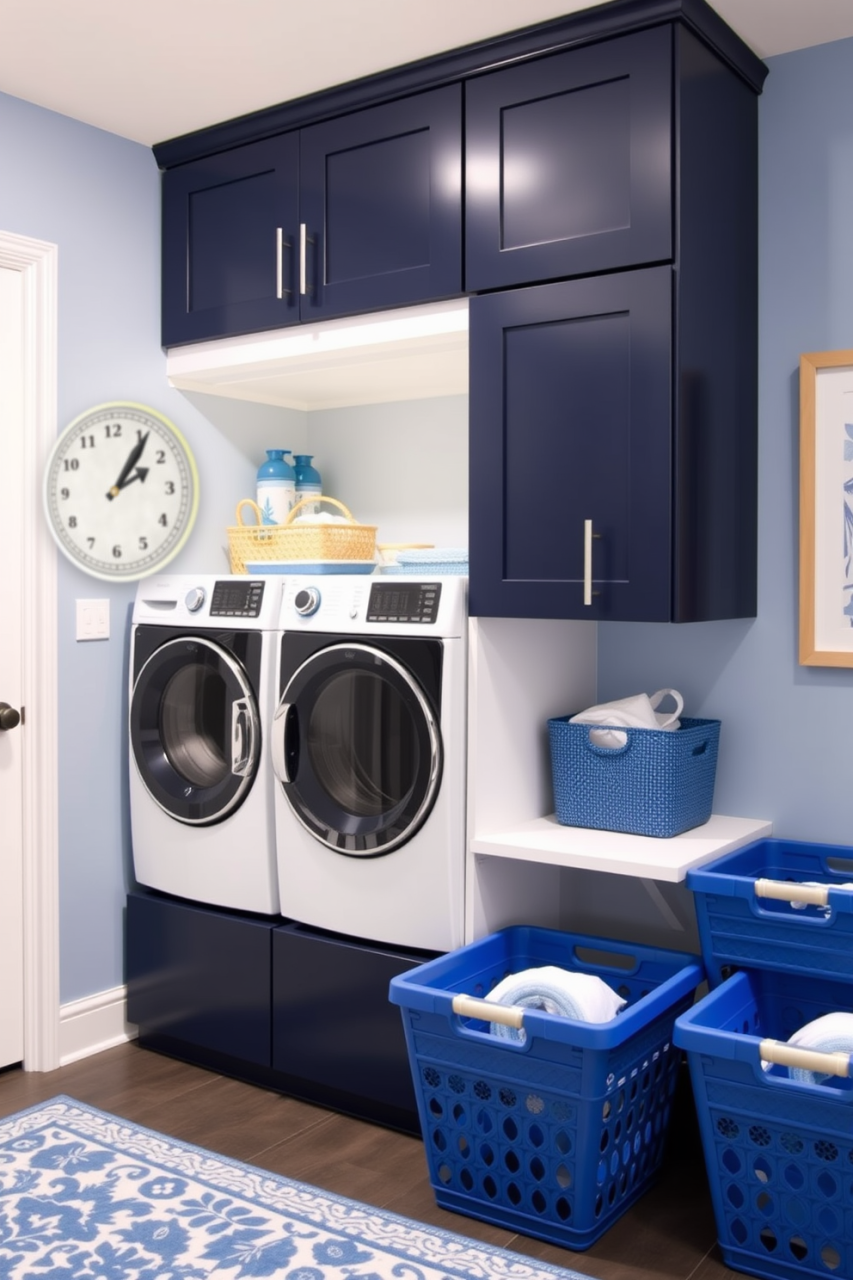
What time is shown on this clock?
2:06
